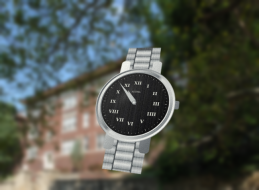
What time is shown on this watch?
10:53
